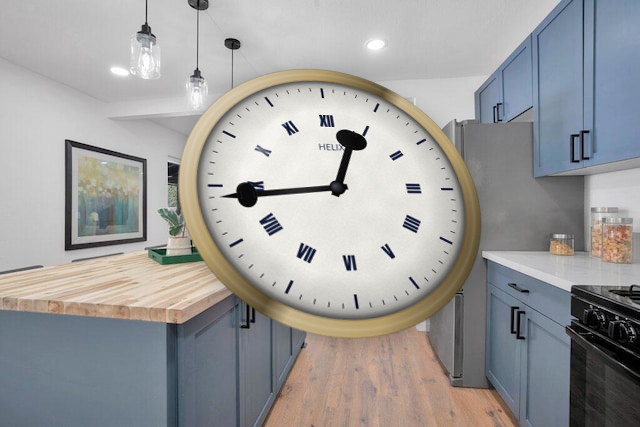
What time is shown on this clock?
12:44
